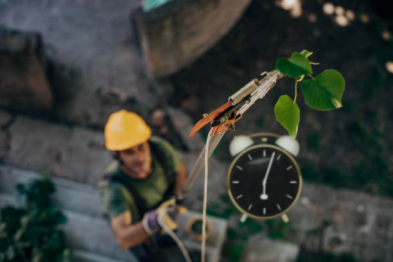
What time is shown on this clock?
6:03
